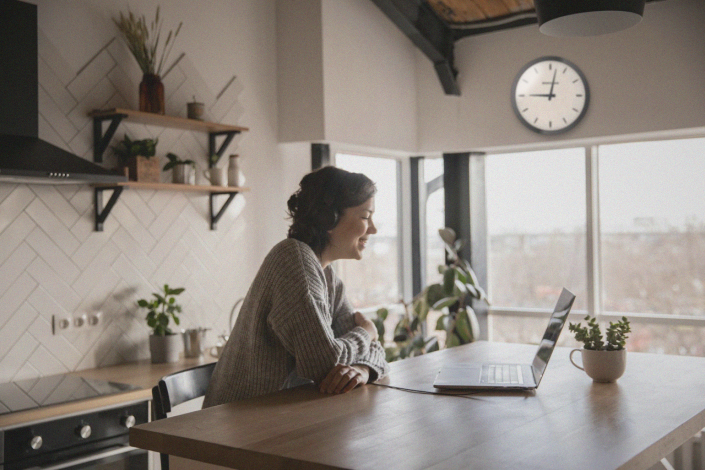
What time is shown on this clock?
9:02
